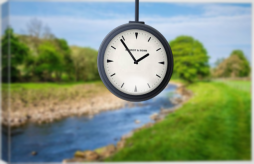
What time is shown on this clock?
1:54
